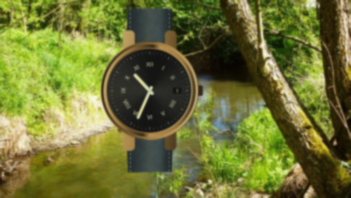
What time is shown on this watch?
10:34
